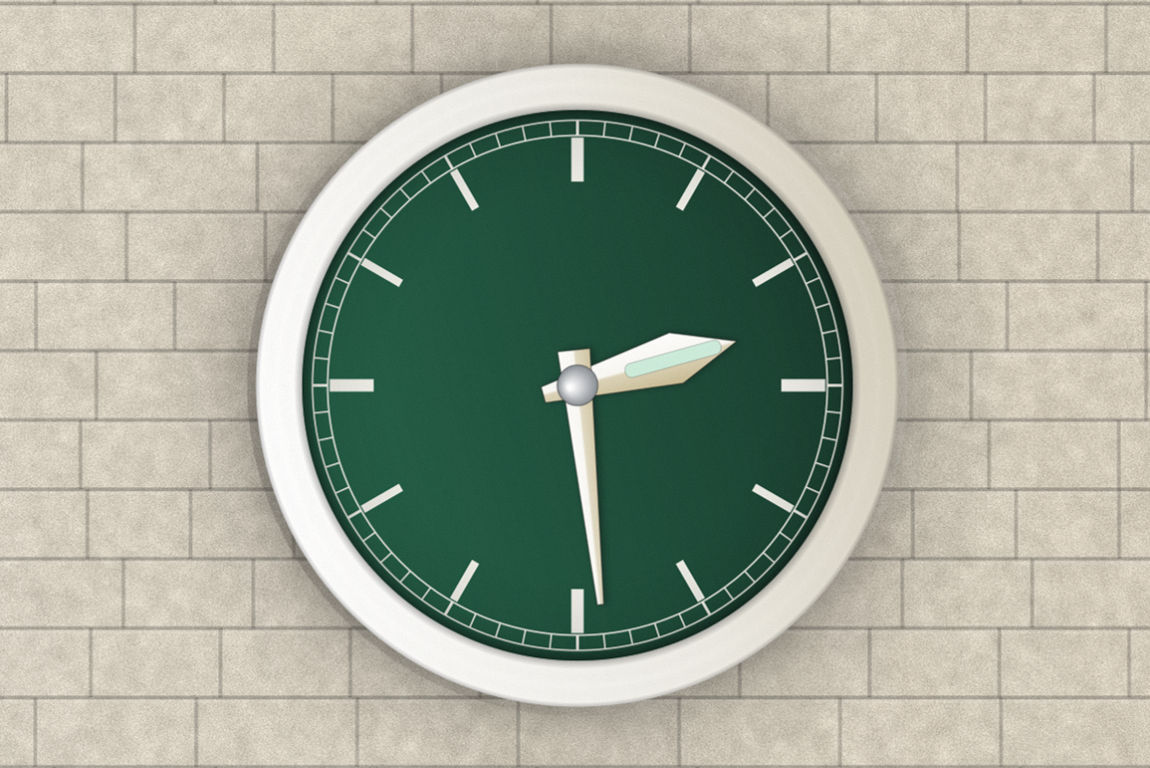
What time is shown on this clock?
2:29
